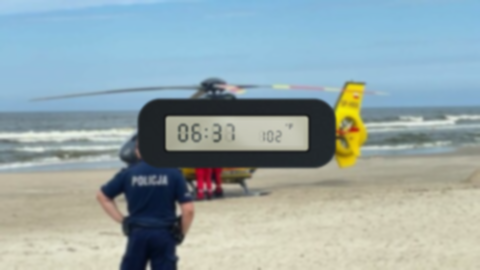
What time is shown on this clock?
6:37
